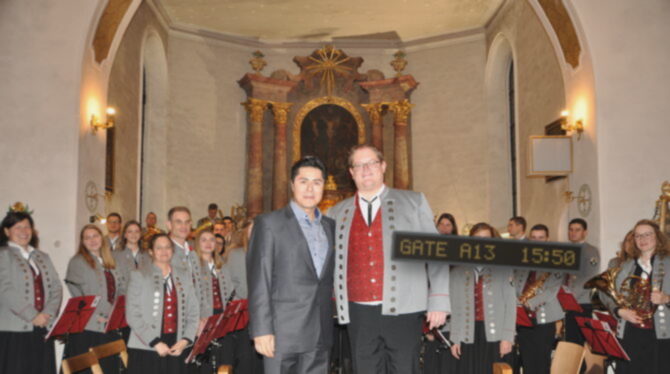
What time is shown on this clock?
15:50
